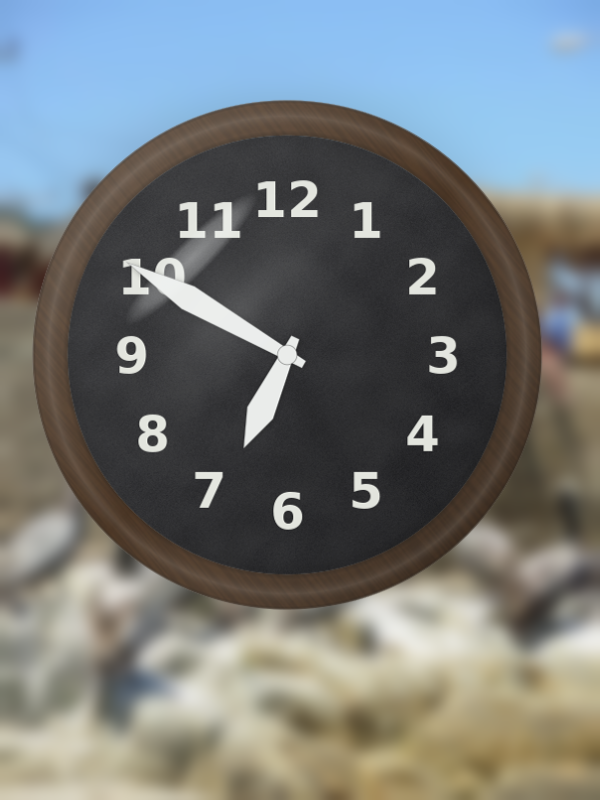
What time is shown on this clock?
6:50
